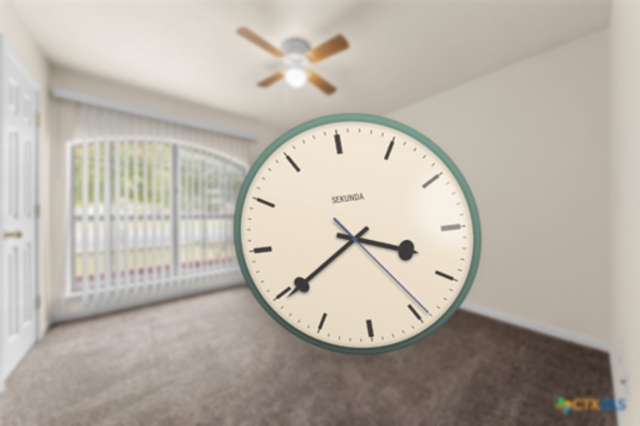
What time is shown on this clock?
3:39:24
